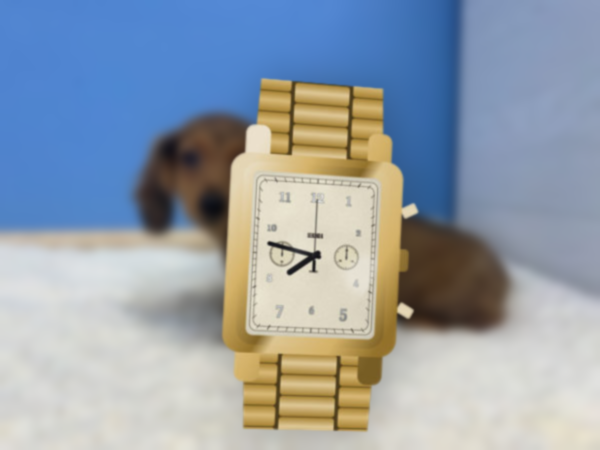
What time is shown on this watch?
7:47
